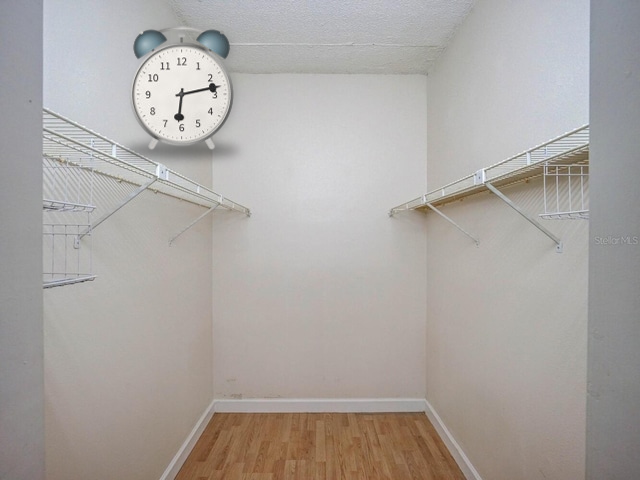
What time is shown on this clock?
6:13
